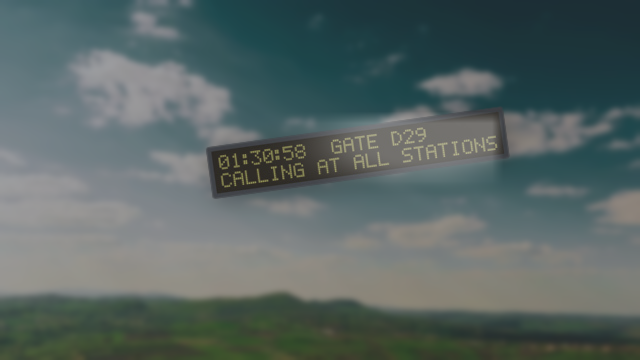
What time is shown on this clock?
1:30:58
